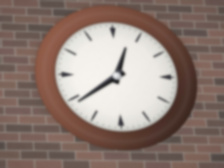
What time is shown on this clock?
12:39
